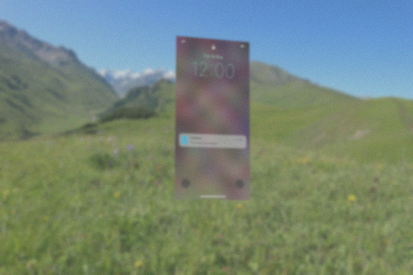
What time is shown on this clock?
12:00
